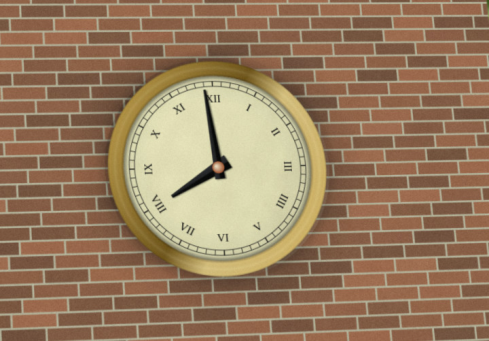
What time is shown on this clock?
7:59
